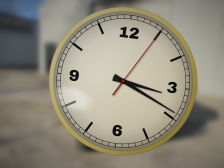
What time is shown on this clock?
3:19:05
